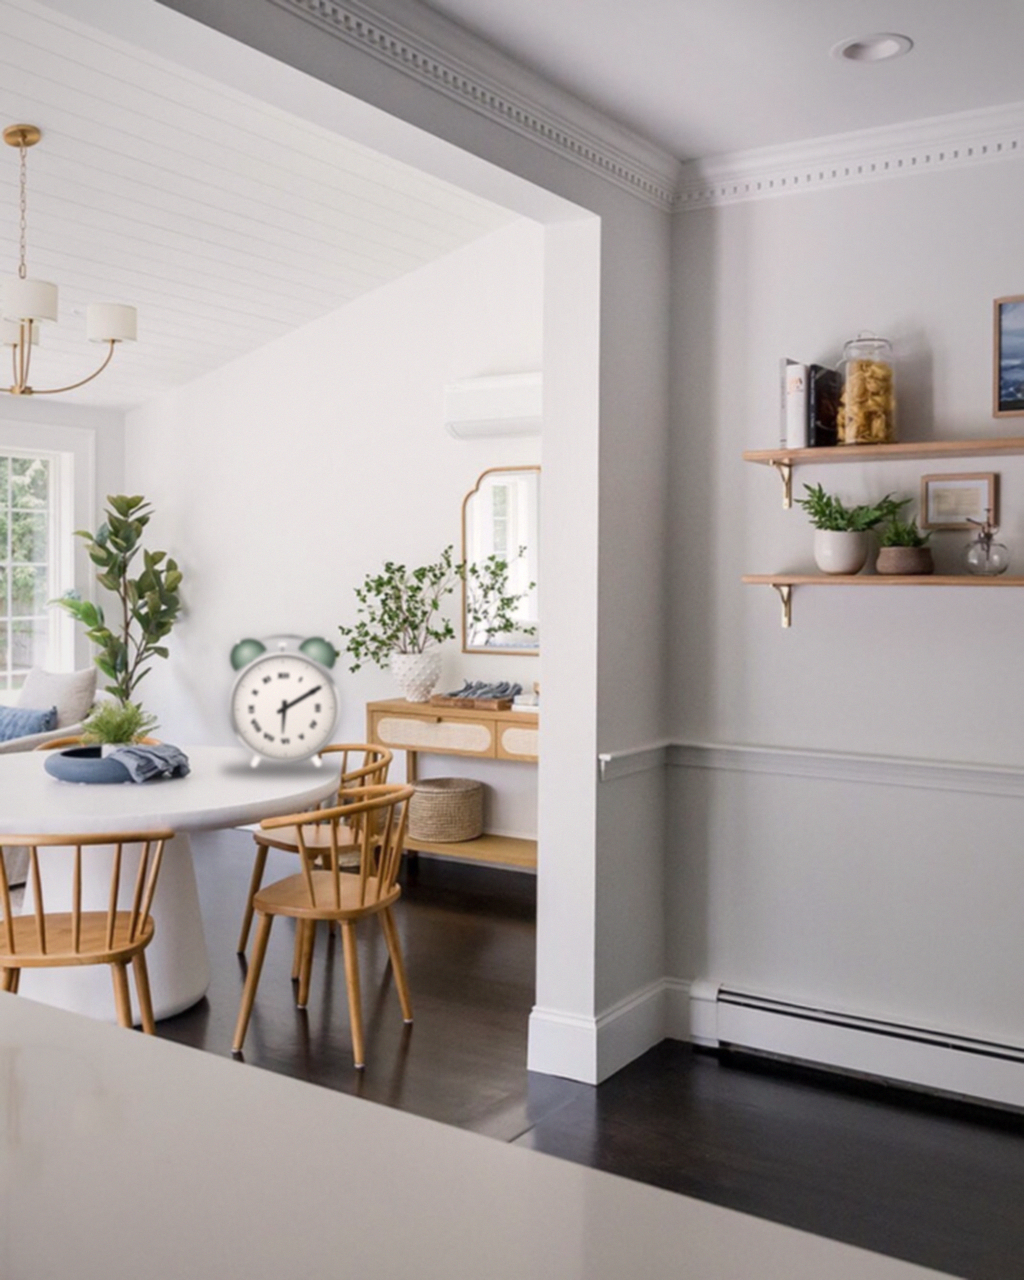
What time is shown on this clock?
6:10
